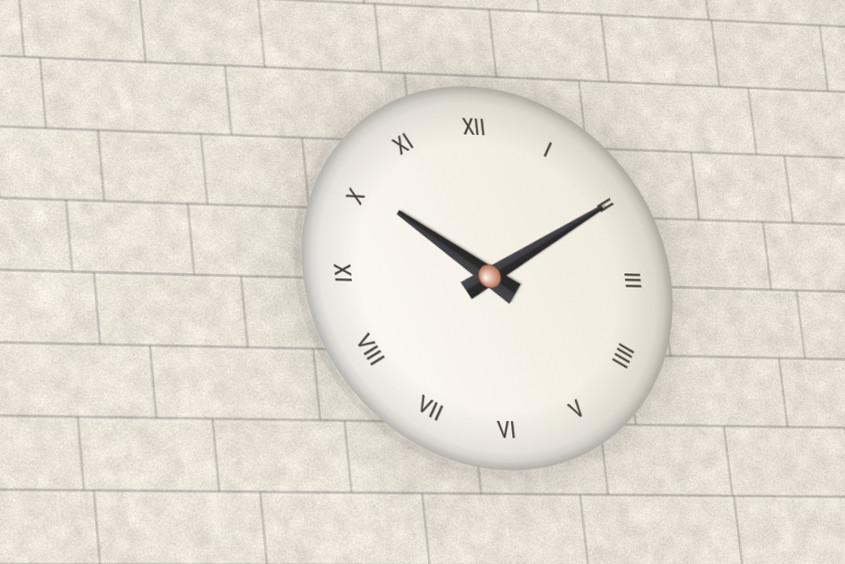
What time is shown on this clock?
10:10
